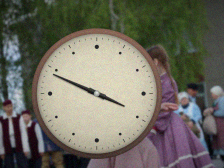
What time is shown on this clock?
3:49
